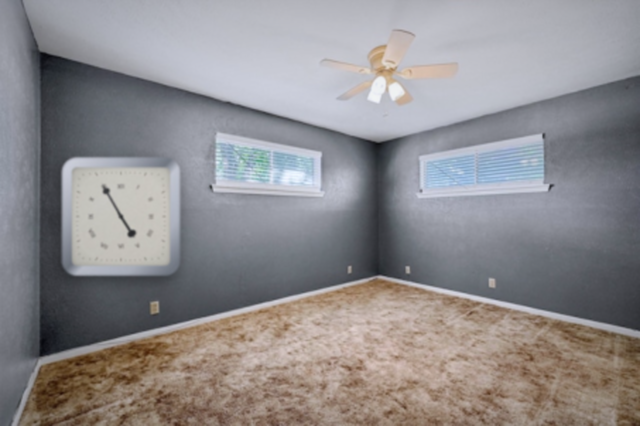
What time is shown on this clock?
4:55
